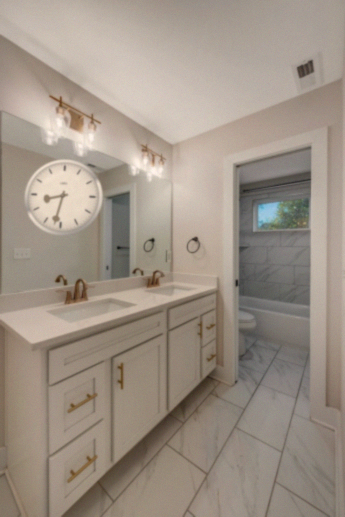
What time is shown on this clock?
8:32
